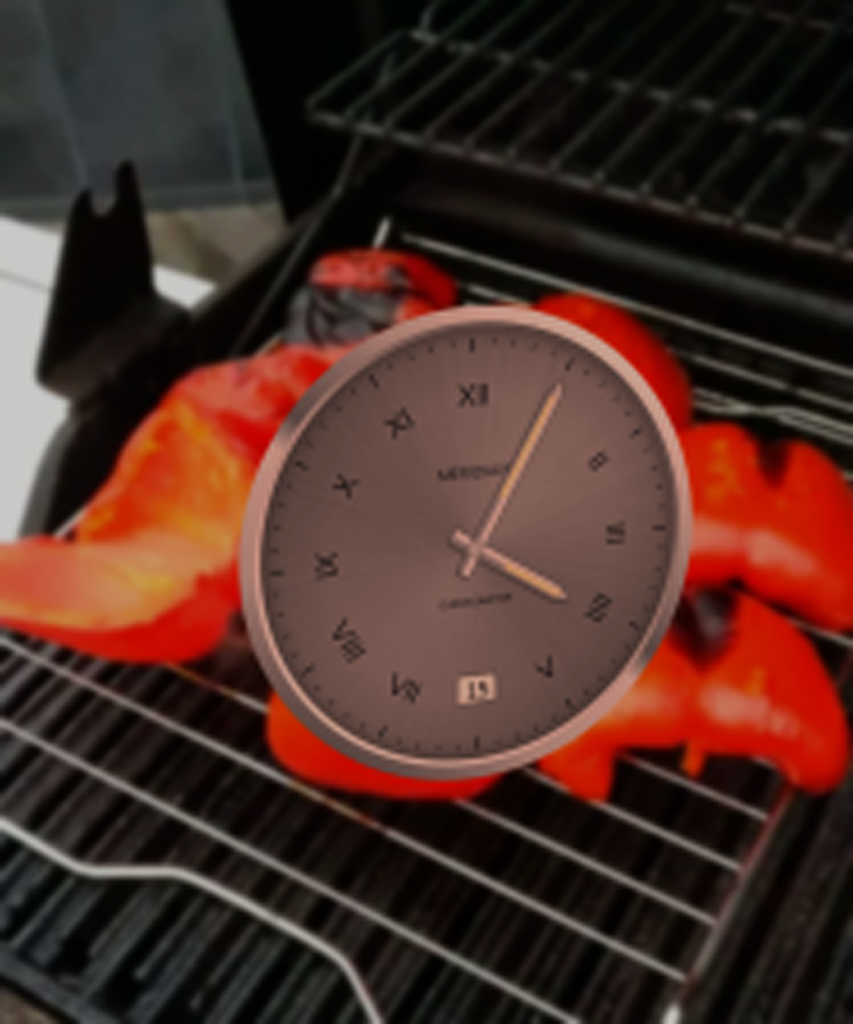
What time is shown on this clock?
4:05
